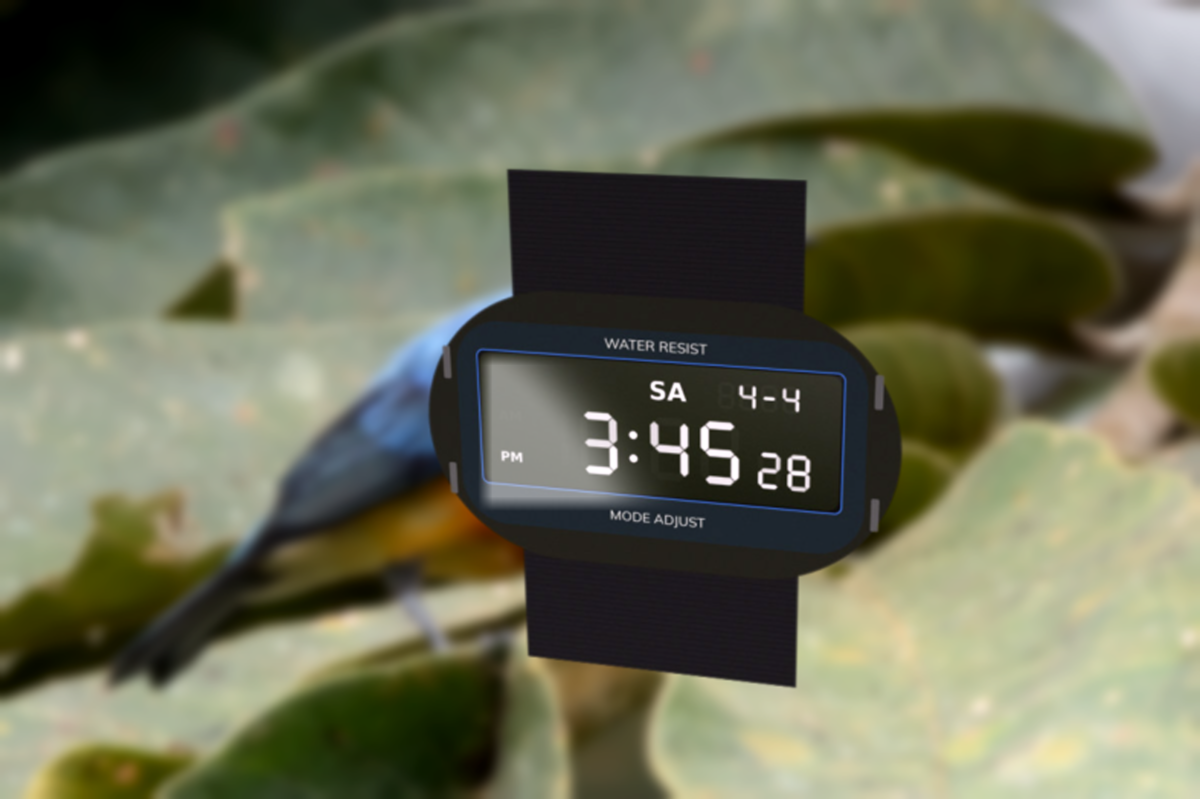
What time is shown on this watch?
3:45:28
